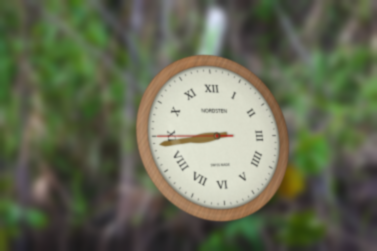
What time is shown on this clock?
8:43:45
